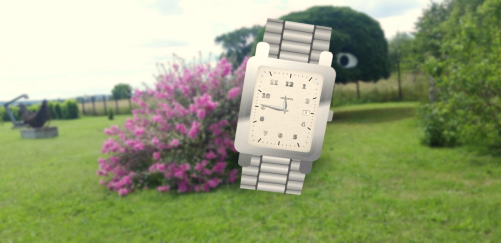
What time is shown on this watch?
11:46
